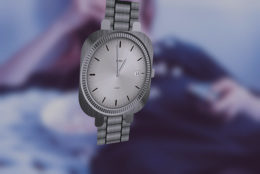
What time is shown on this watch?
12:59
